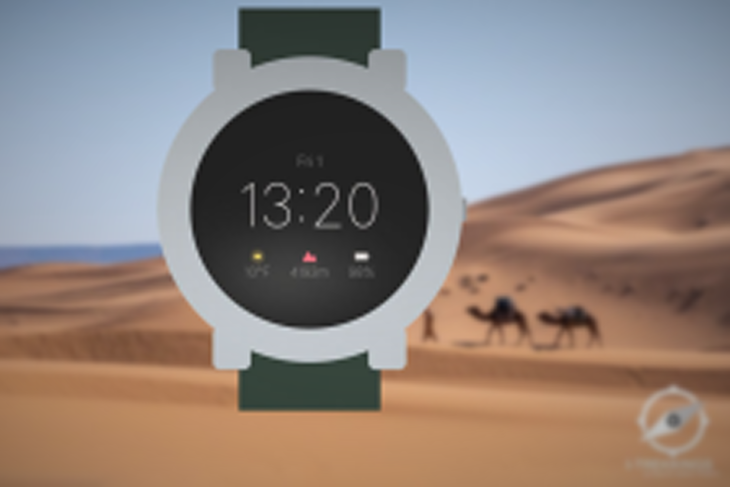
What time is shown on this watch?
13:20
